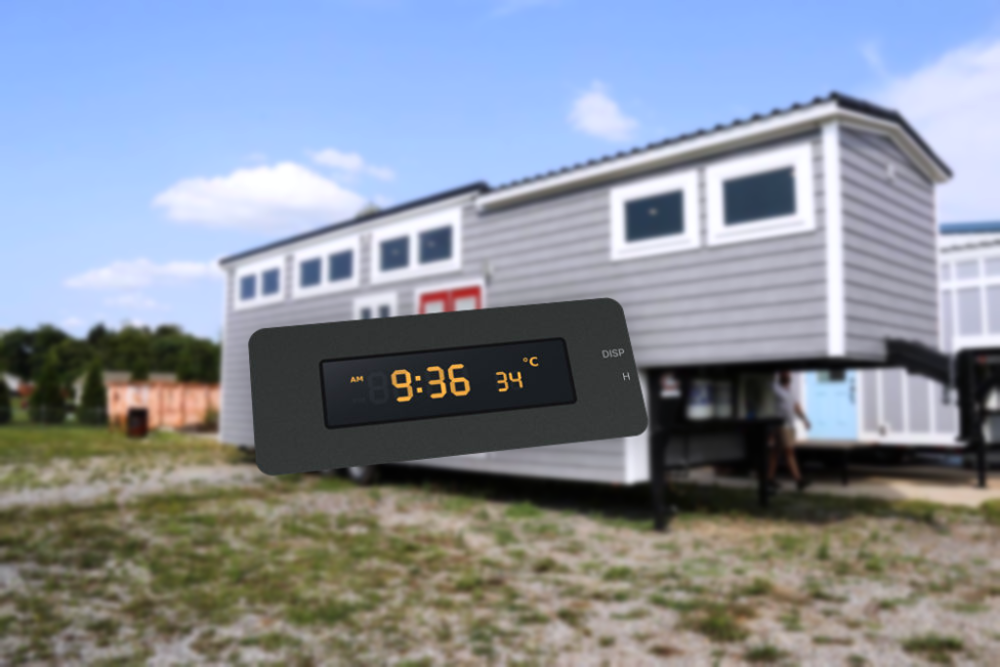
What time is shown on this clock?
9:36
